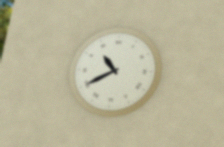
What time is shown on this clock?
10:40
